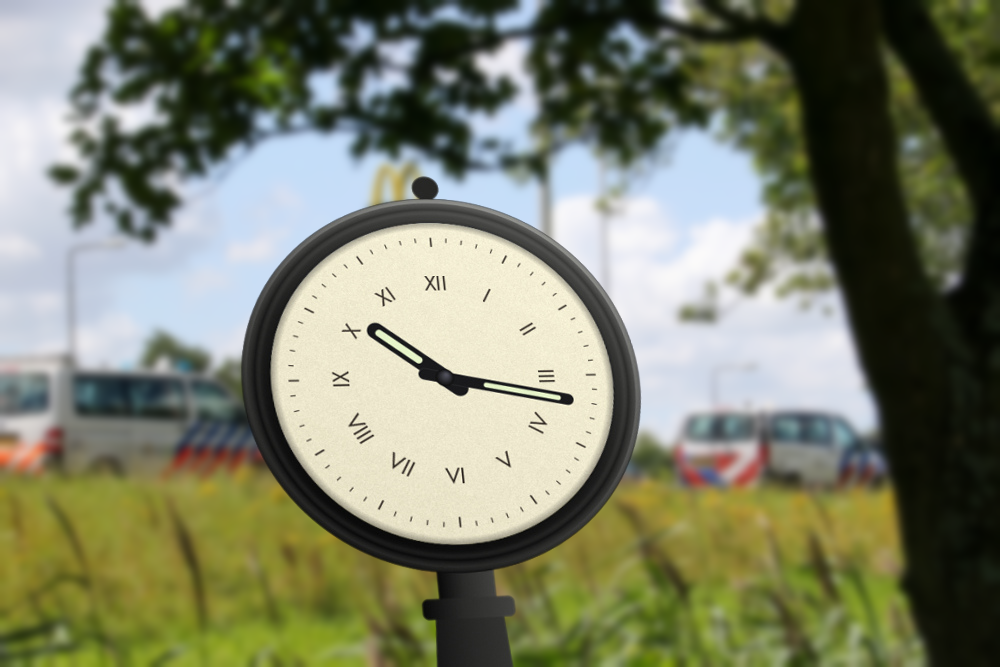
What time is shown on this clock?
10:17
